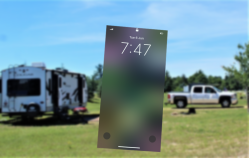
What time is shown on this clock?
7:47
